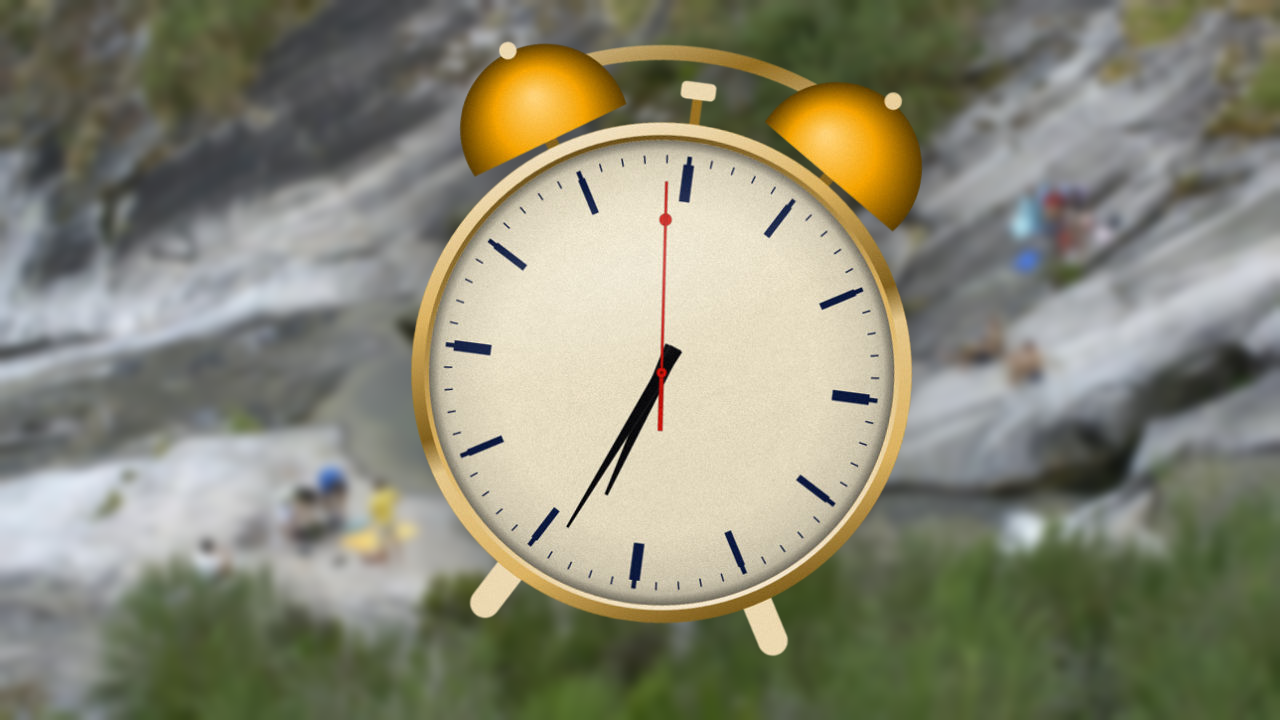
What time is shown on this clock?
6:33:59
